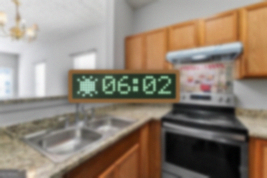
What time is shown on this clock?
6:02
